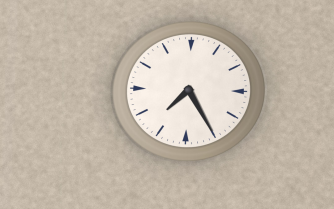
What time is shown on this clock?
7:25
